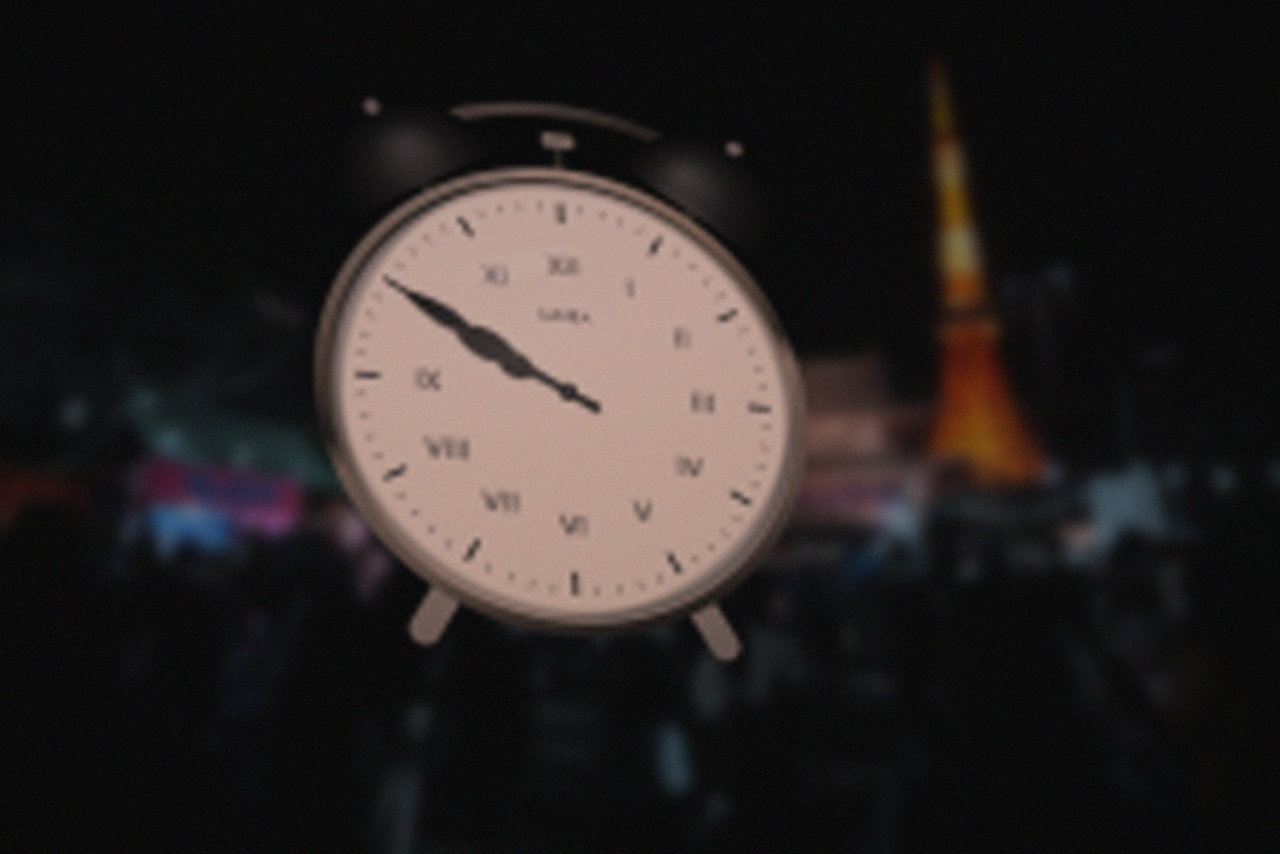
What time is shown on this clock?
9:50
